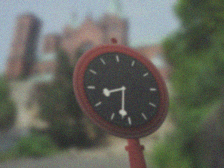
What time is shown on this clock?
8:32
